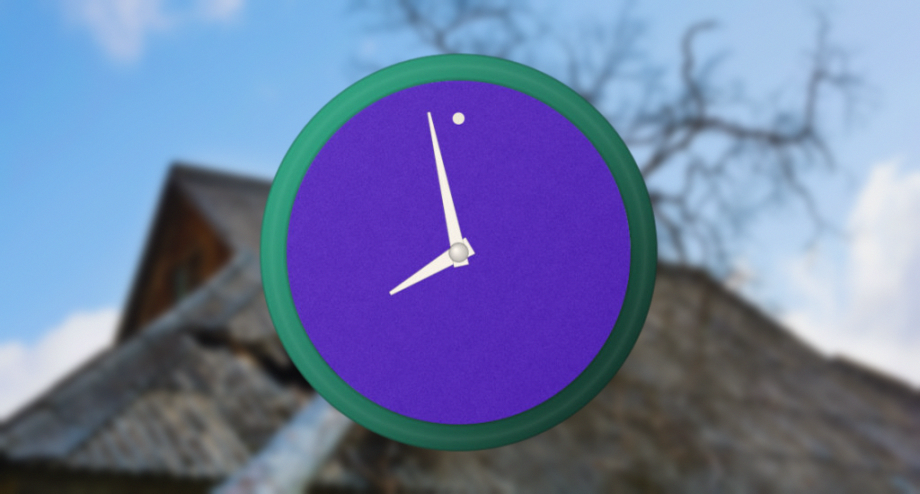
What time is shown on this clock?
7:58
